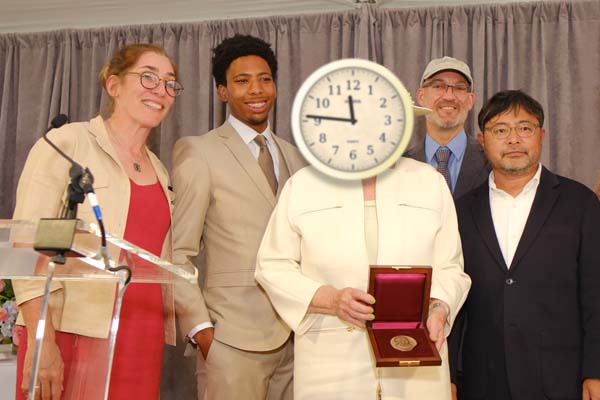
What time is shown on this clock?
11:46
